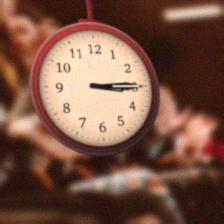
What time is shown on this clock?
3:15
